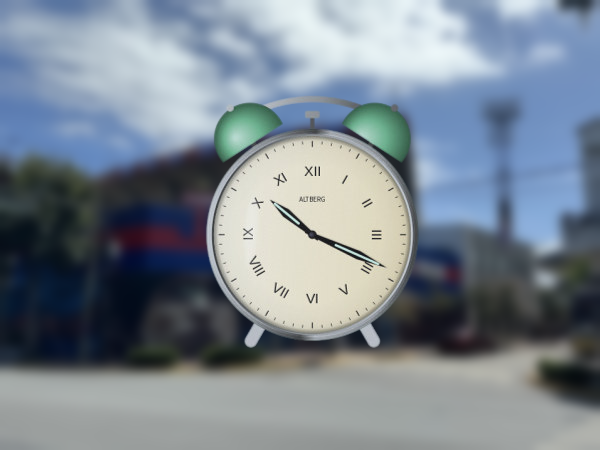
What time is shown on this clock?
10:19
